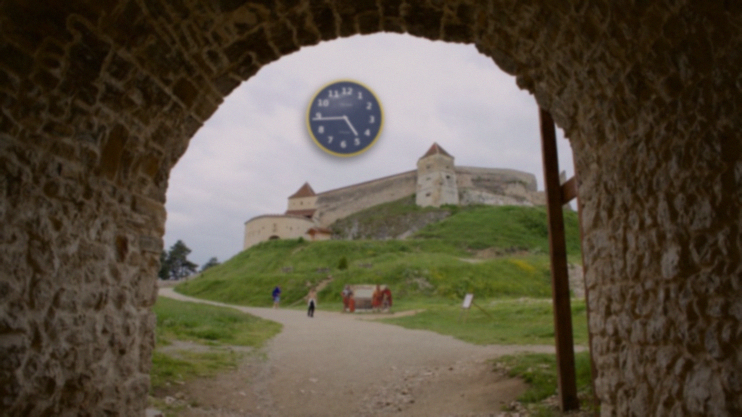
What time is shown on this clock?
4:44
